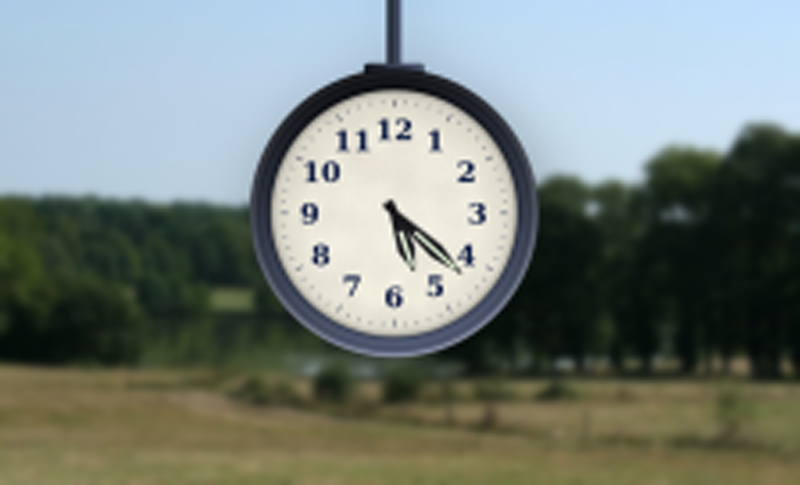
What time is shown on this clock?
5:22
